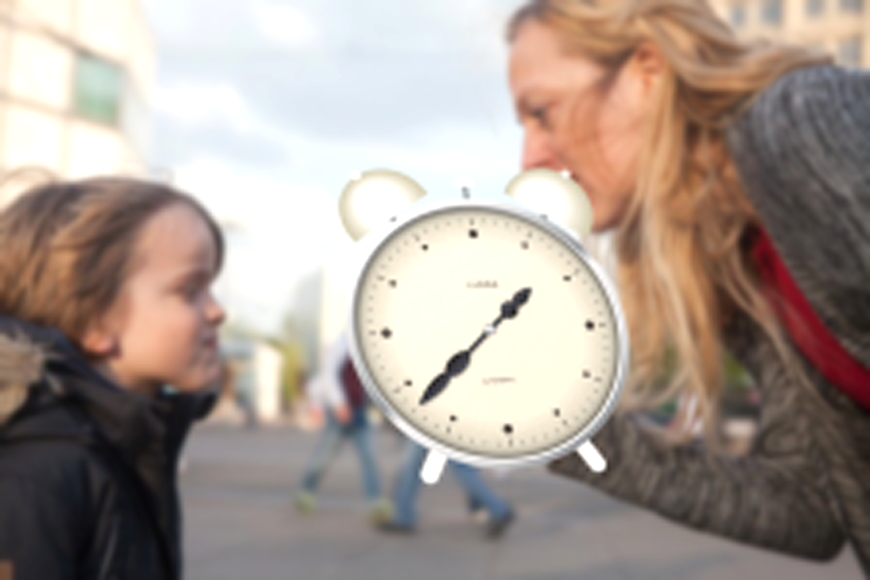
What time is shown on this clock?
1:38
